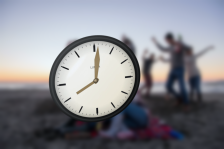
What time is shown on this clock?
8:01
